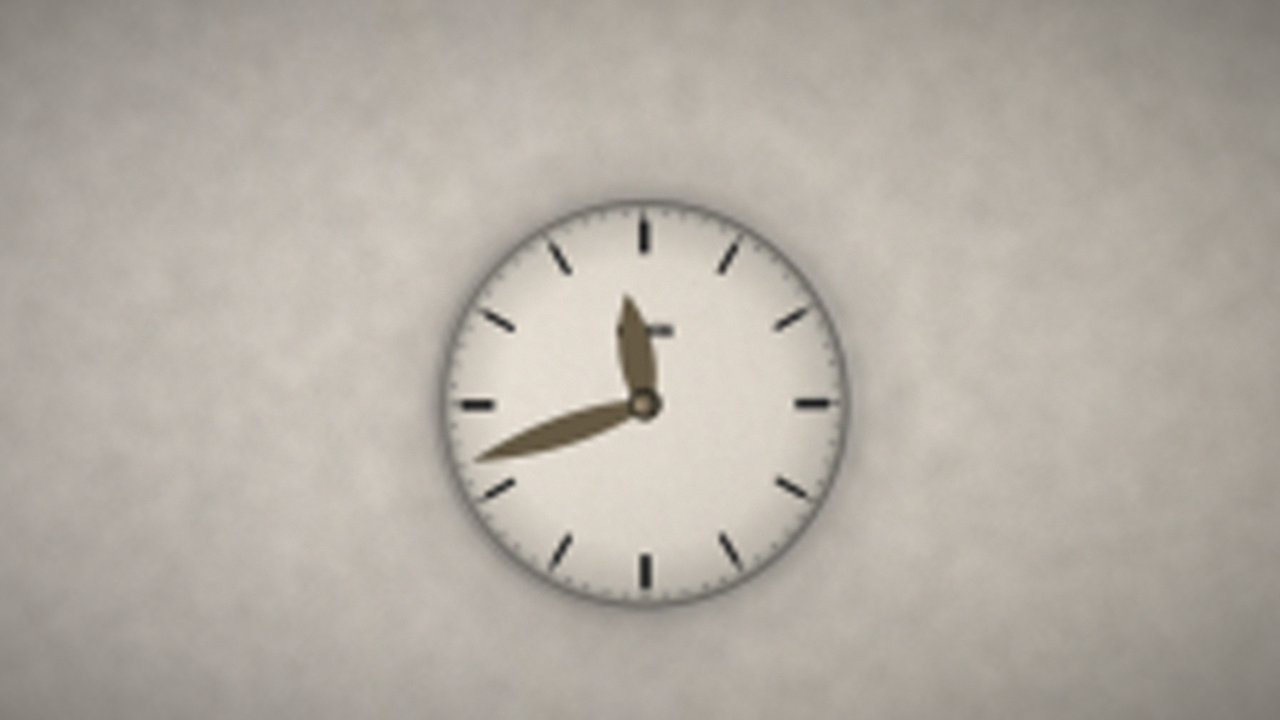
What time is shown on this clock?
11:42
